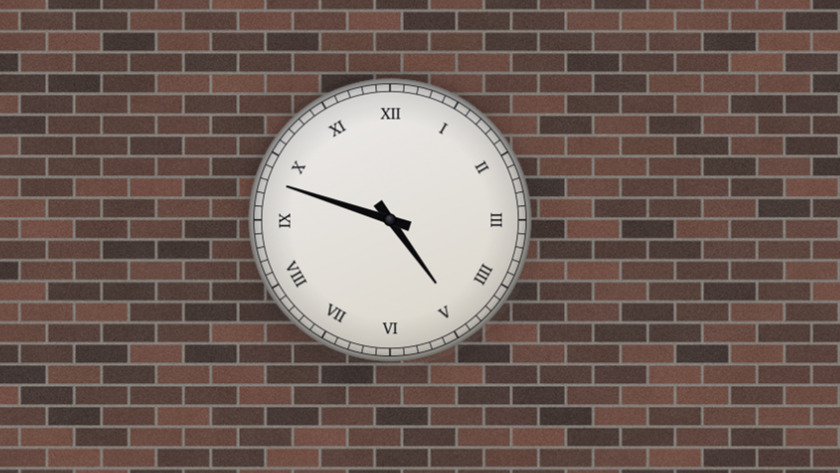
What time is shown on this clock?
4:48
